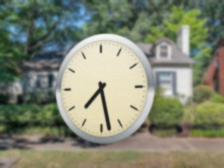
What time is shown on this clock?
7:28
